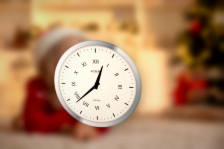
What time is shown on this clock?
12:38
